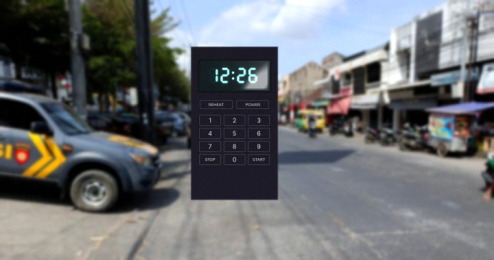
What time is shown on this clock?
12:26
